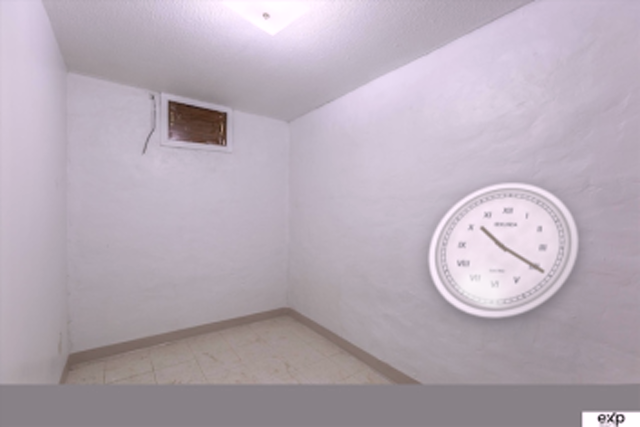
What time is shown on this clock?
10:20
